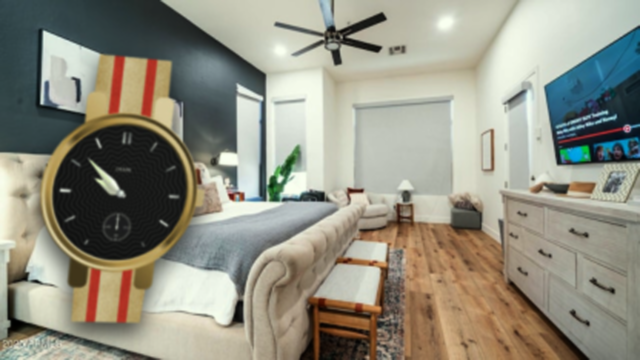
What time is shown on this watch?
9:52
